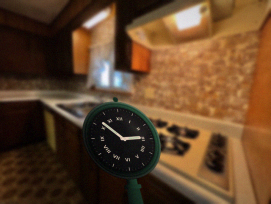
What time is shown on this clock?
2:52
